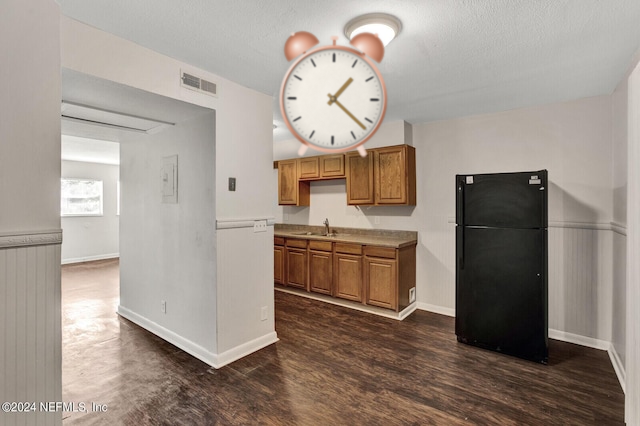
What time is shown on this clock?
1:22
